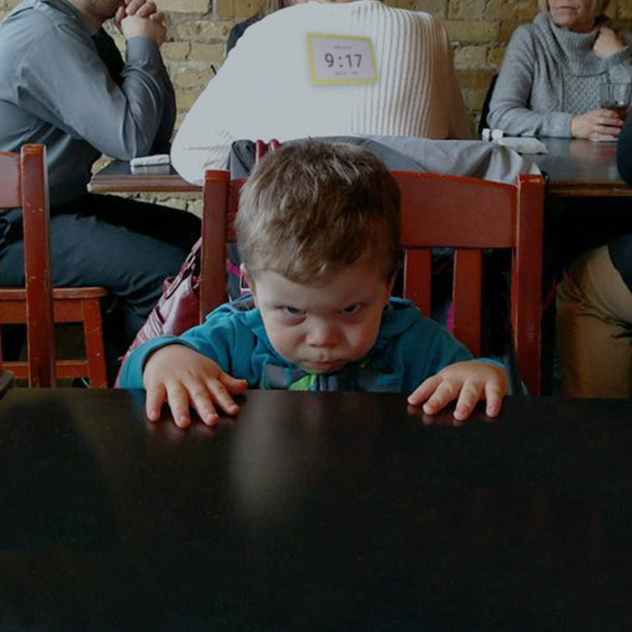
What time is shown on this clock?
9:17
